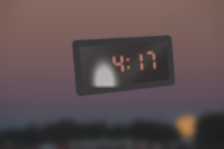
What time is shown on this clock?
4:17
